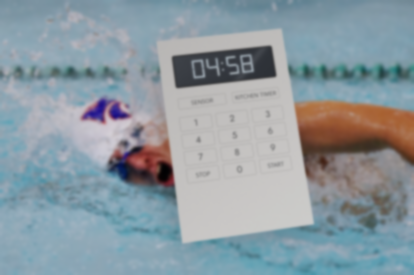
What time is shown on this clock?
4:58
